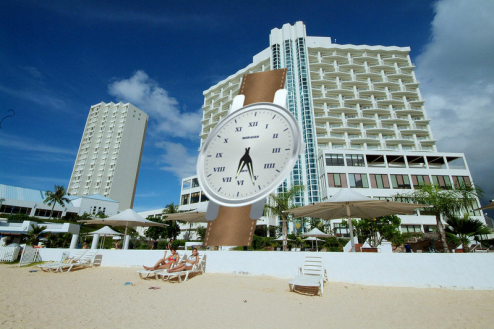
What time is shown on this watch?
6:26
